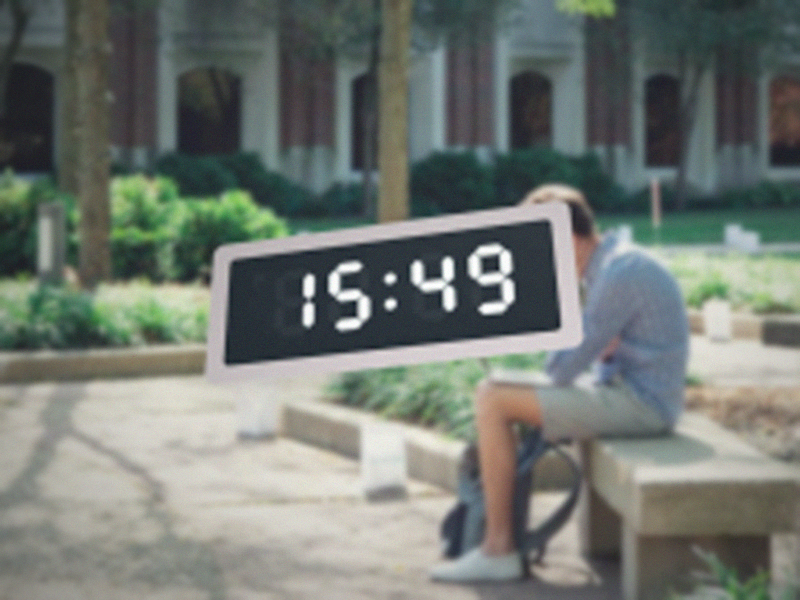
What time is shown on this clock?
15:49
